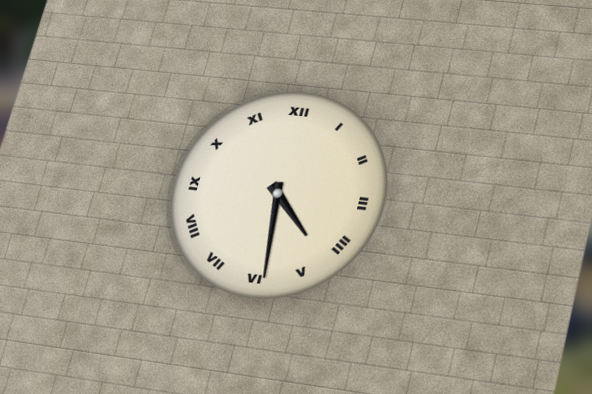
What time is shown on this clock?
4:29
